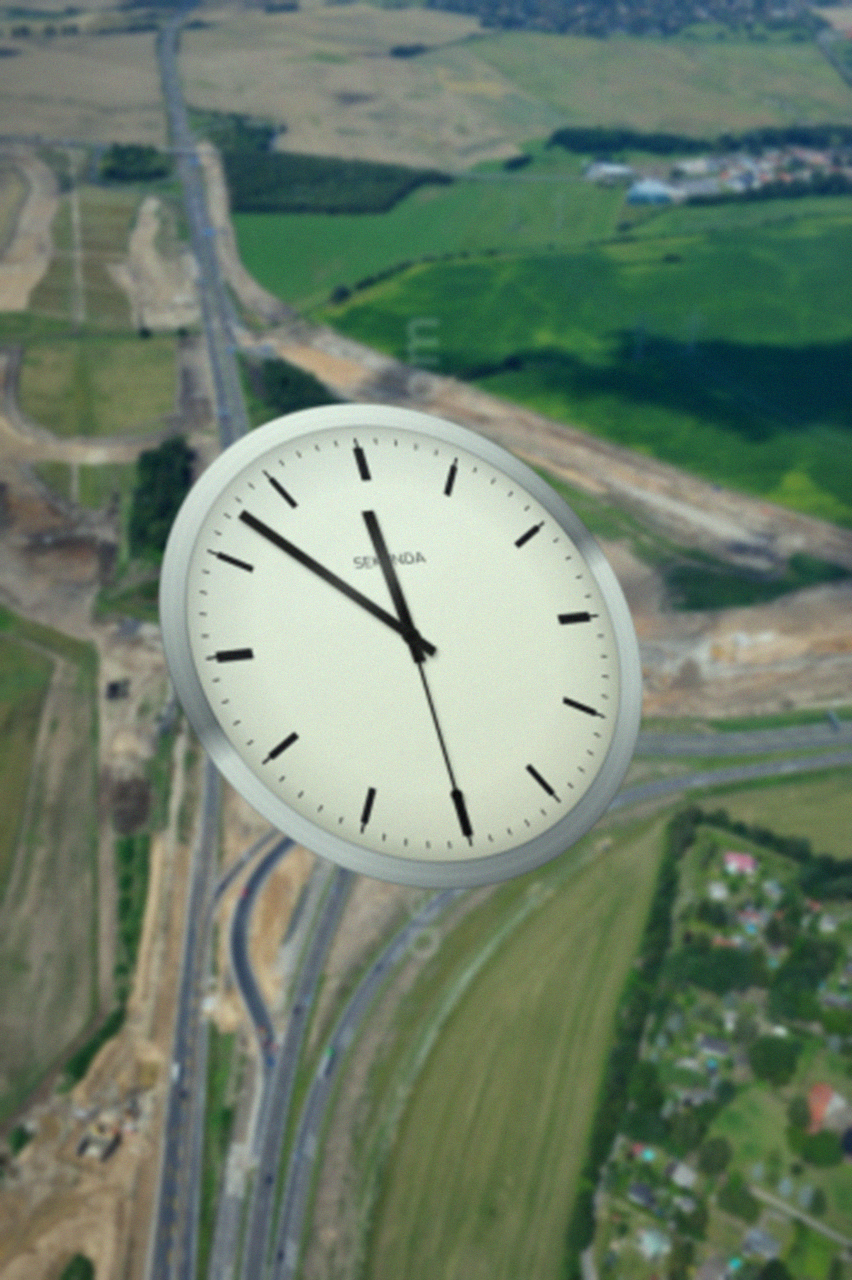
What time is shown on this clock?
11:52:30
